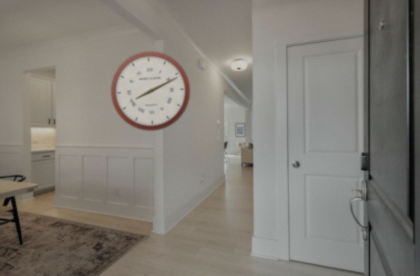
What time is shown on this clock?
8:11
